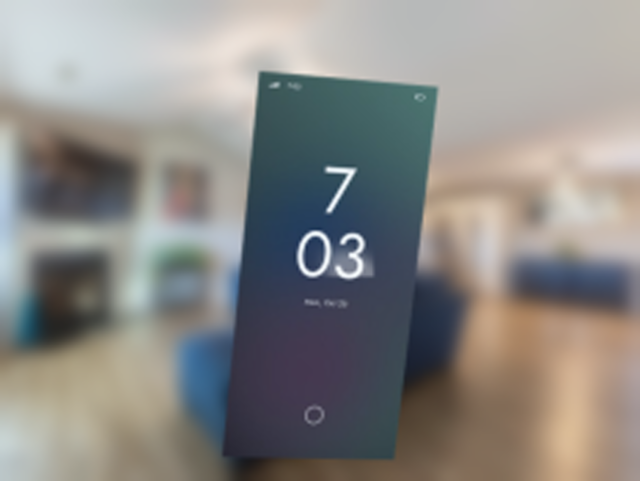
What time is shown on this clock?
7:03
